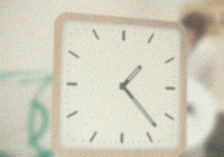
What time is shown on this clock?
1:23
